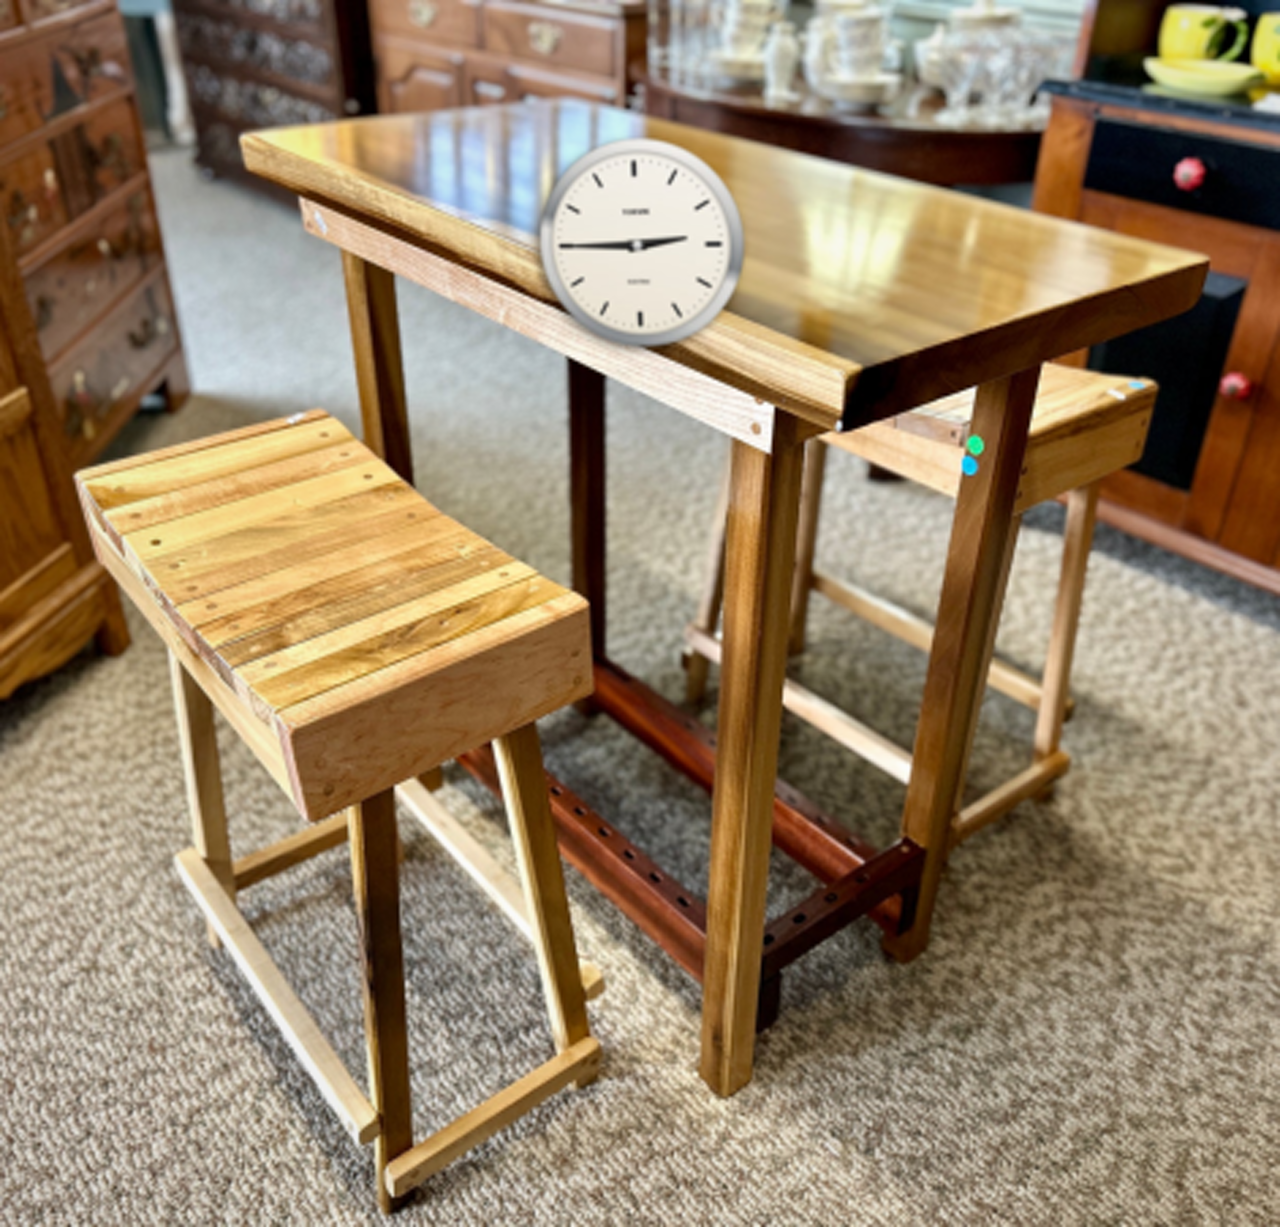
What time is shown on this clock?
2:45
